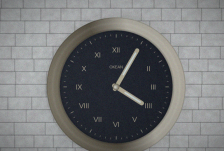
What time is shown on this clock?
4:05
